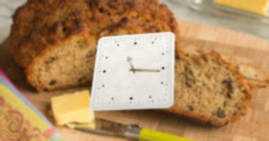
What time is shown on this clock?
11:16
